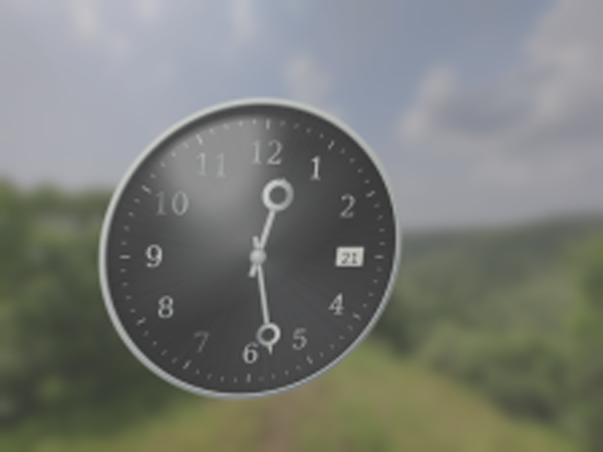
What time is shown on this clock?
12:28
